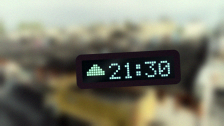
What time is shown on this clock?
21:30
